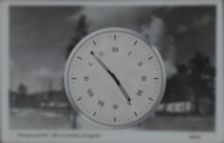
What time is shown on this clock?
4:53
